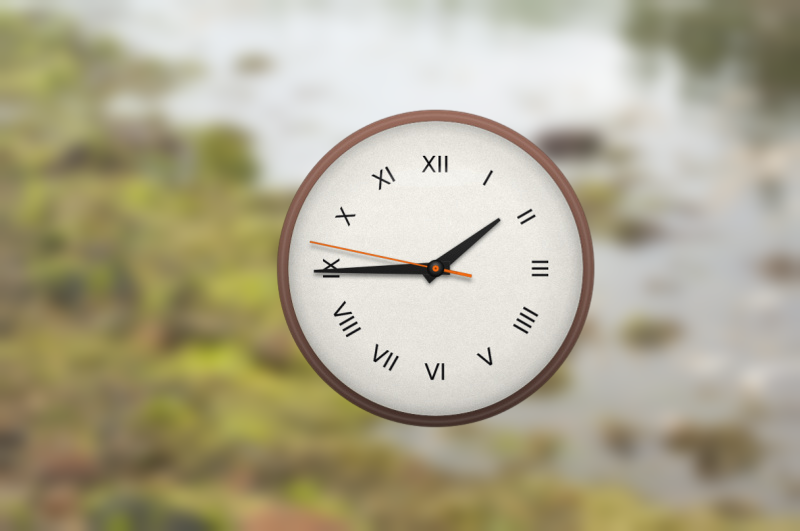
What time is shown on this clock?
1:44:47
